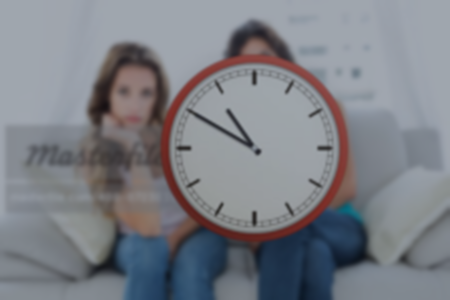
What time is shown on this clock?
10:50
